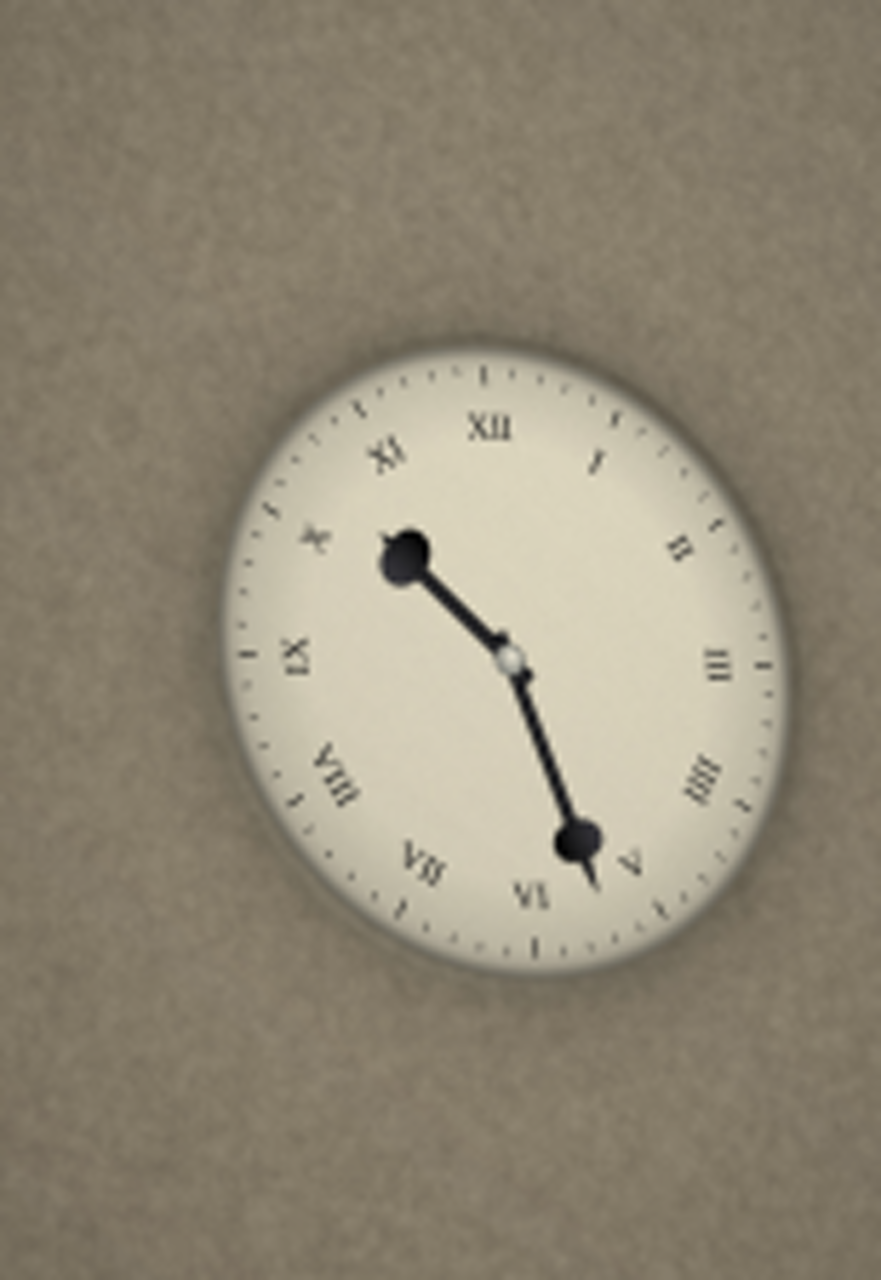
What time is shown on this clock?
10:27
